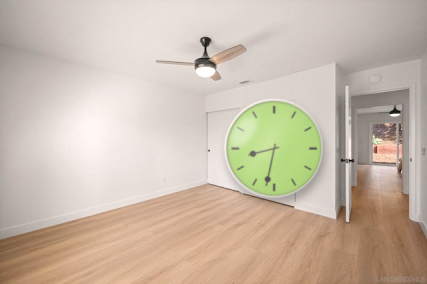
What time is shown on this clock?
8:32
